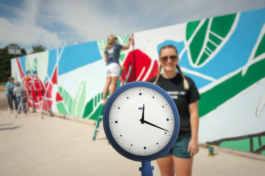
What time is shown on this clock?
12:19
